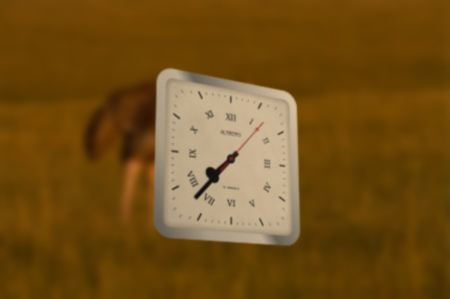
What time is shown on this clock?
7:37:07
